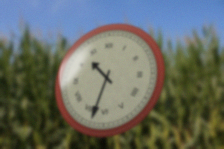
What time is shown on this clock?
10:33
